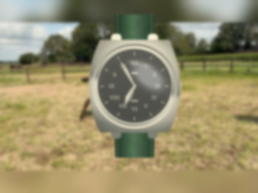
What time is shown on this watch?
6:55
